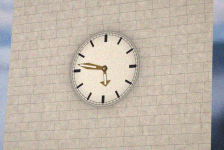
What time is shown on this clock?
5:47
